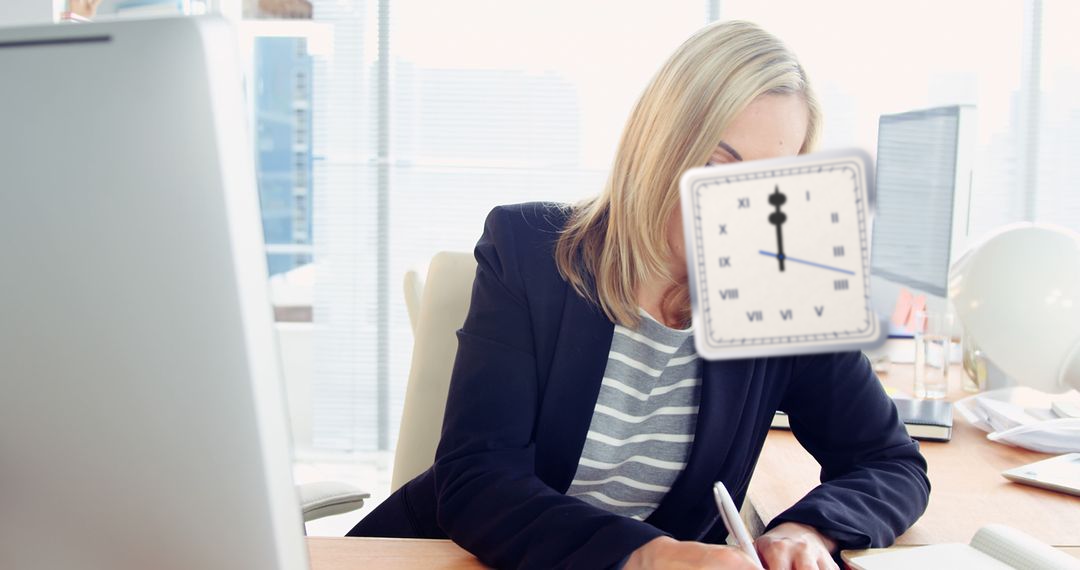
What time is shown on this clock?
12:00:18
